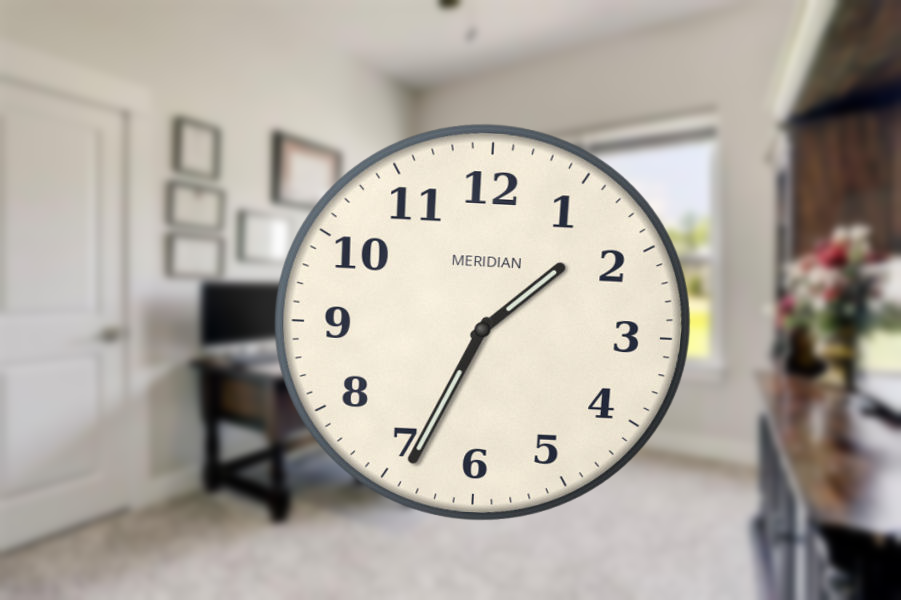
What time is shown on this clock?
1:34
